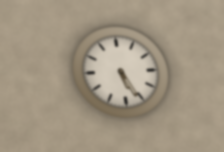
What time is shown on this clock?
5:26
